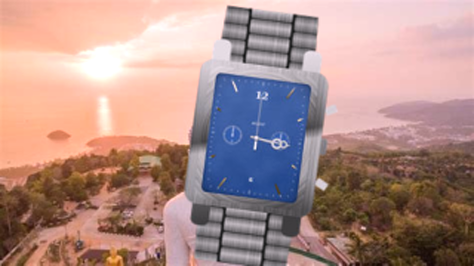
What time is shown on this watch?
3:16
